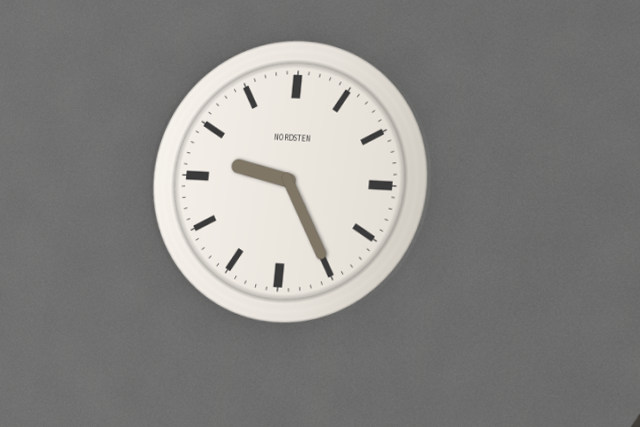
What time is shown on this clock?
9:25
